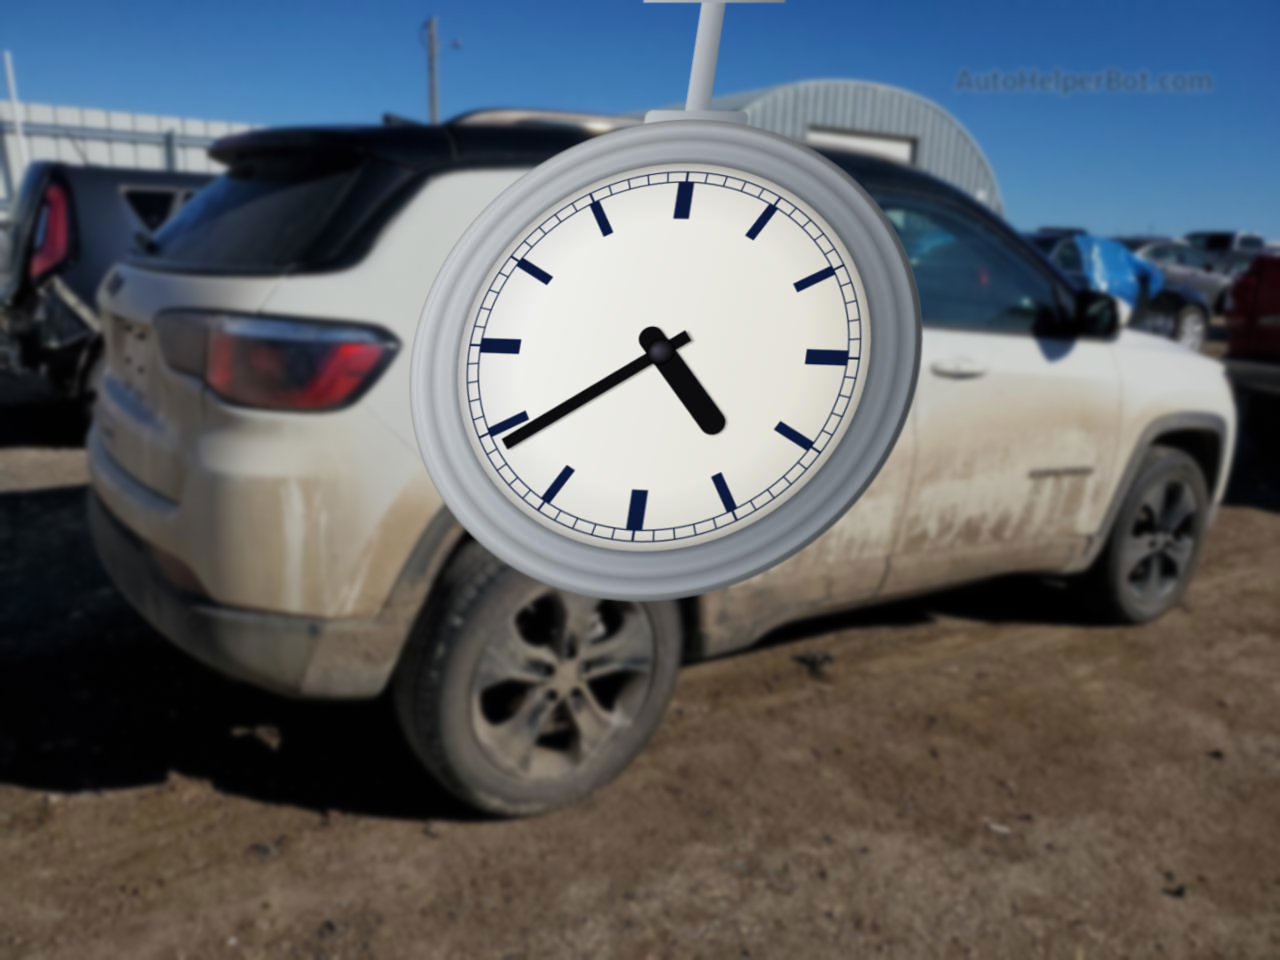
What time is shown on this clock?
4:39
